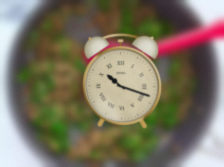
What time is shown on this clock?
10:18
